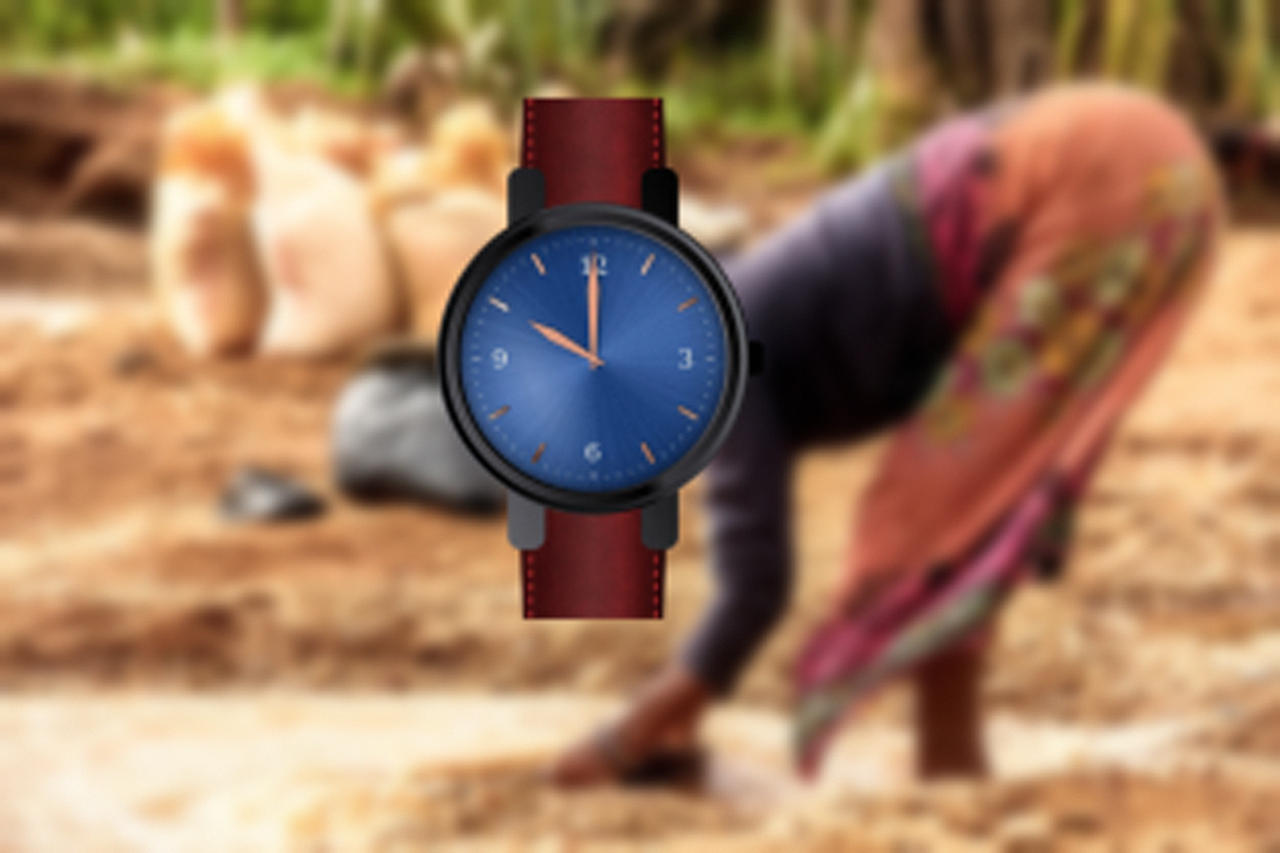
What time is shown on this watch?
10:00
